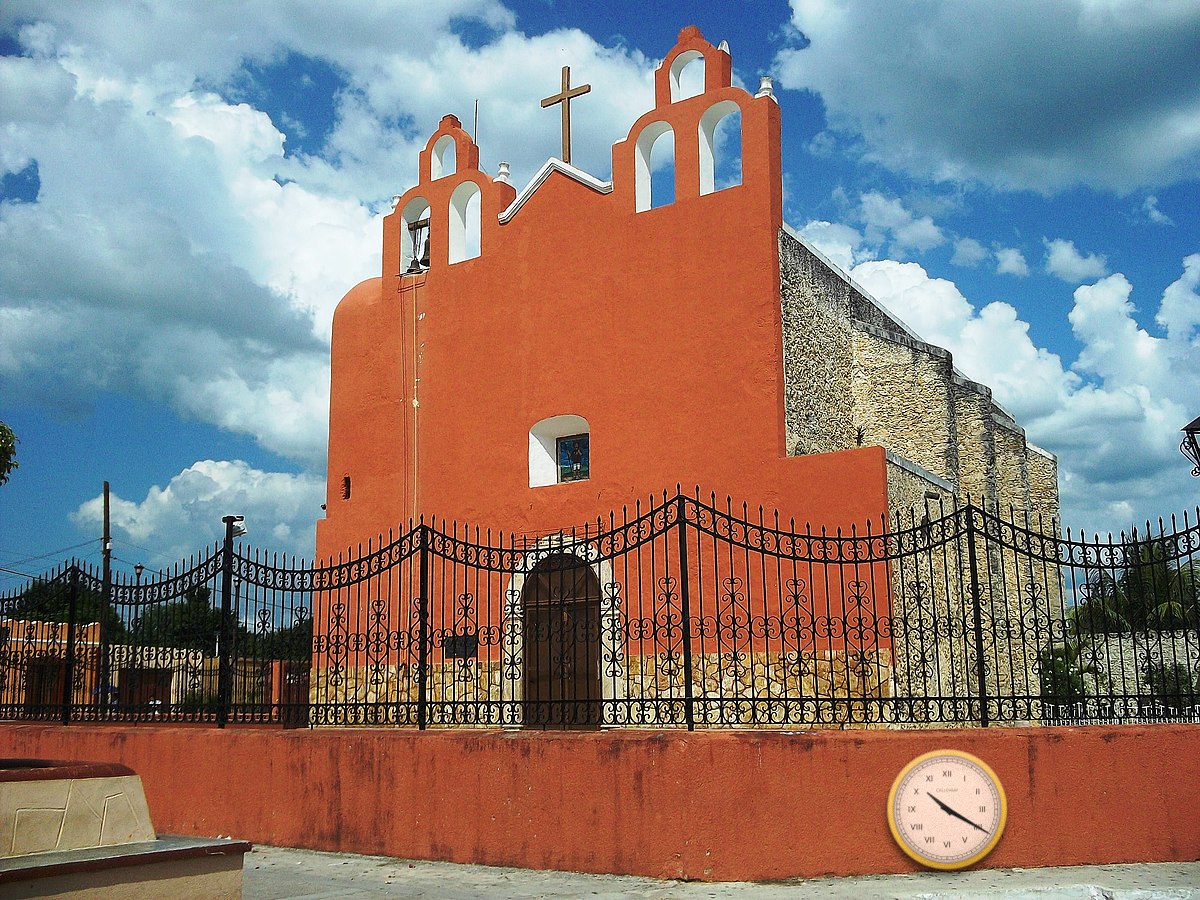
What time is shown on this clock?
10:20
